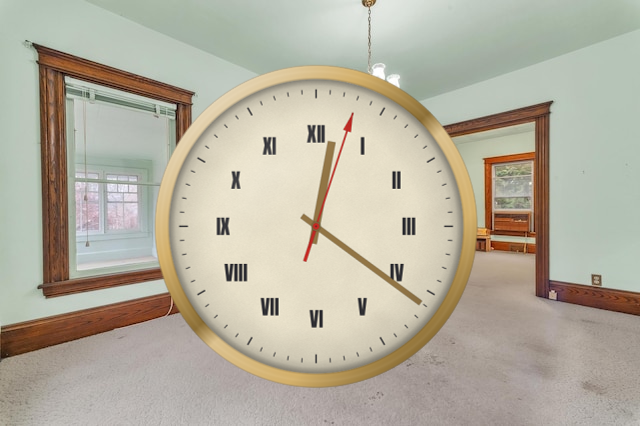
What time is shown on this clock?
12:21:03
